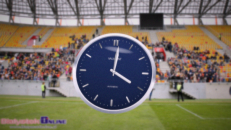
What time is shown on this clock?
4:01
